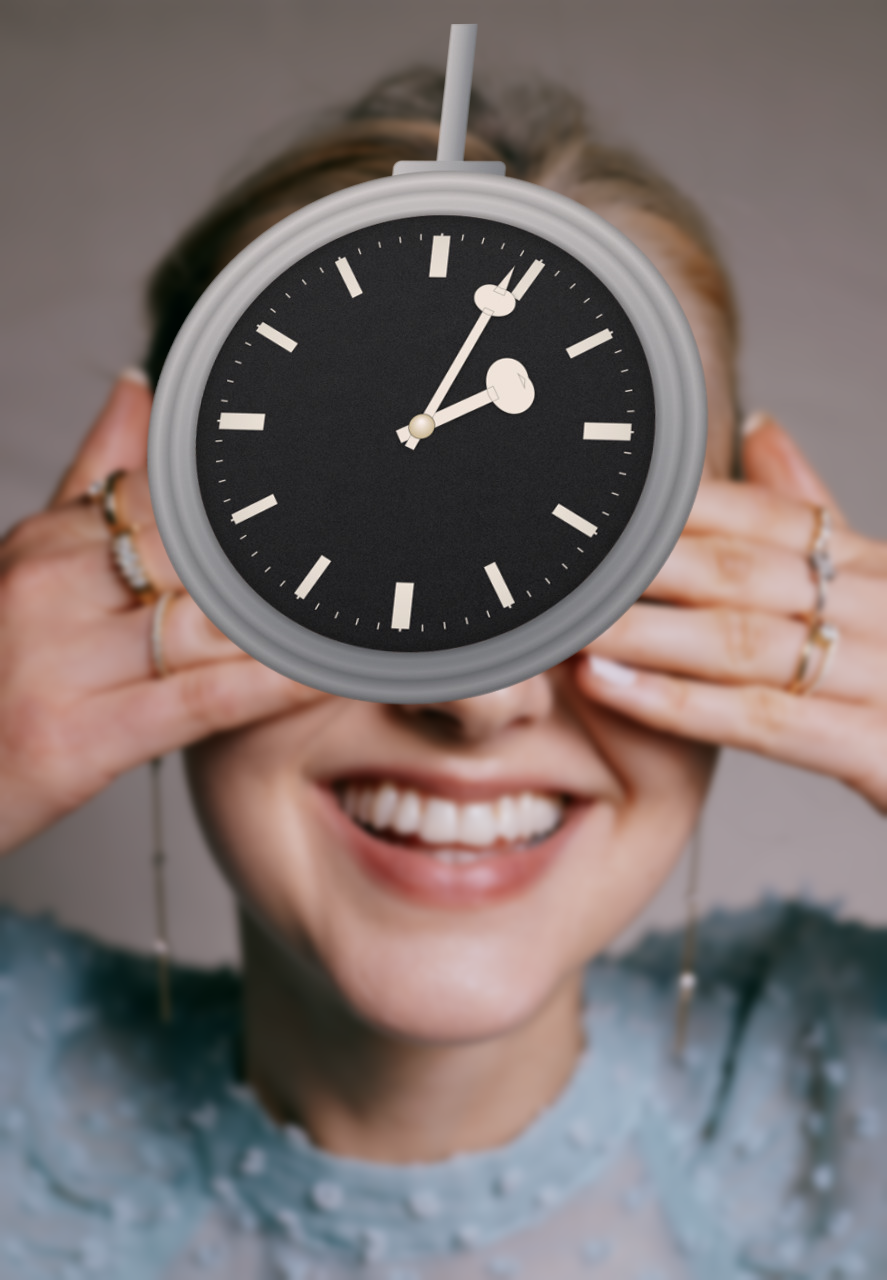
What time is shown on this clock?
2:04
